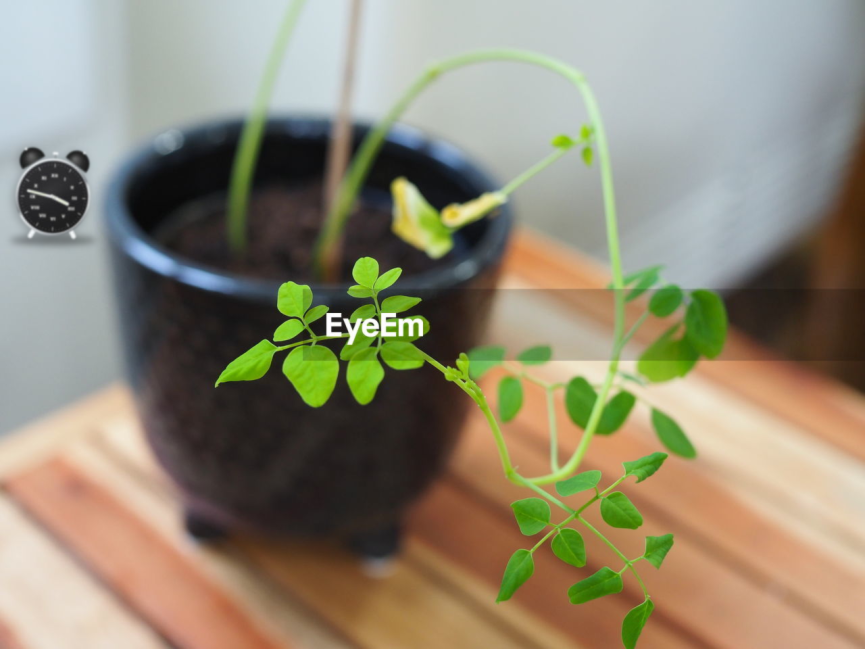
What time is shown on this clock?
3:47
